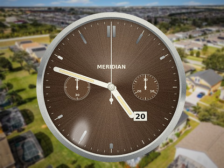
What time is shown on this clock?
4:48
